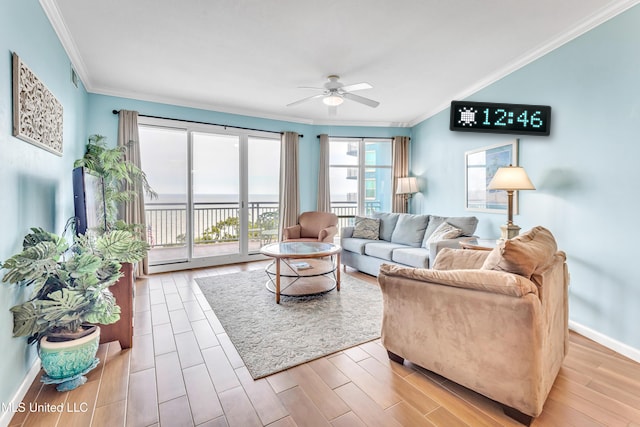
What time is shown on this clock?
12:46
